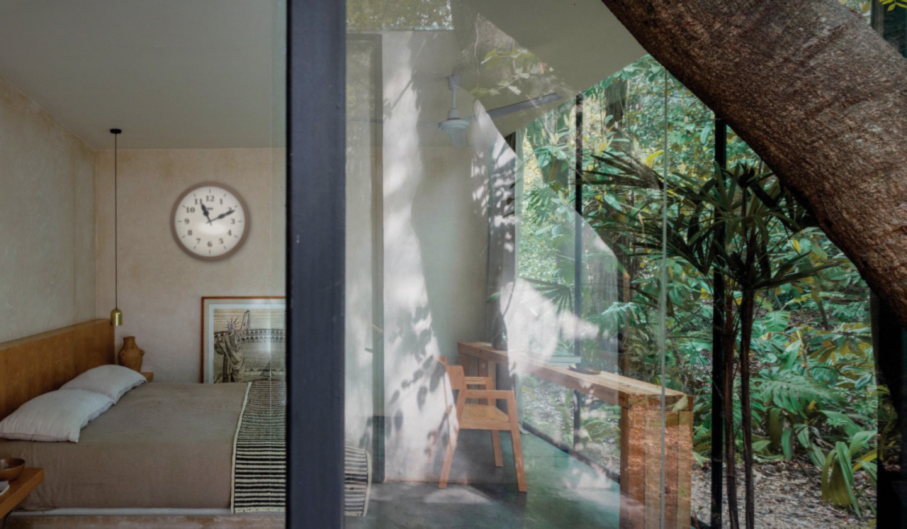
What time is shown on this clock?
11:11
